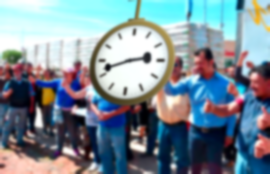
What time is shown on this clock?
2:42
